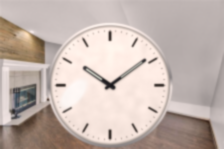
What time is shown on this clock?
10:09
